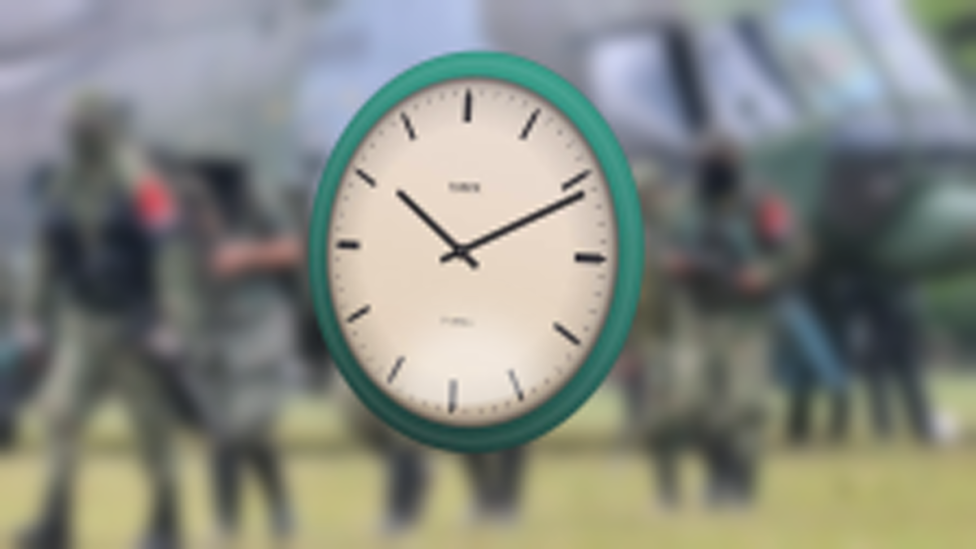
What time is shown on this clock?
10:11
